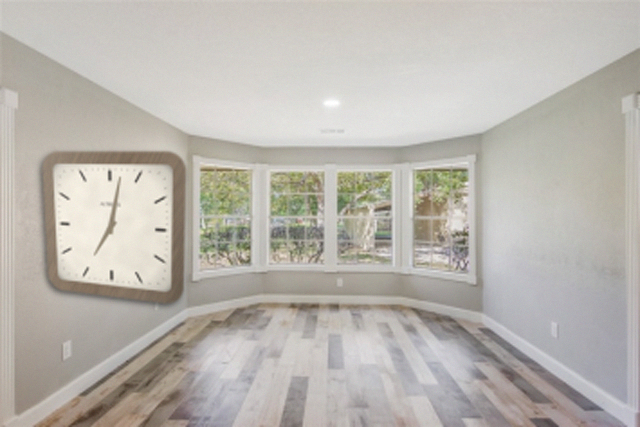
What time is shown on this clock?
7:02
